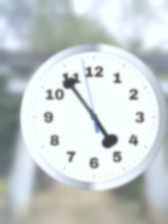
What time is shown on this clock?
4:53:58
